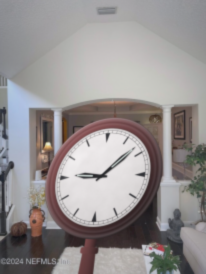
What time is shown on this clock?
9:08
